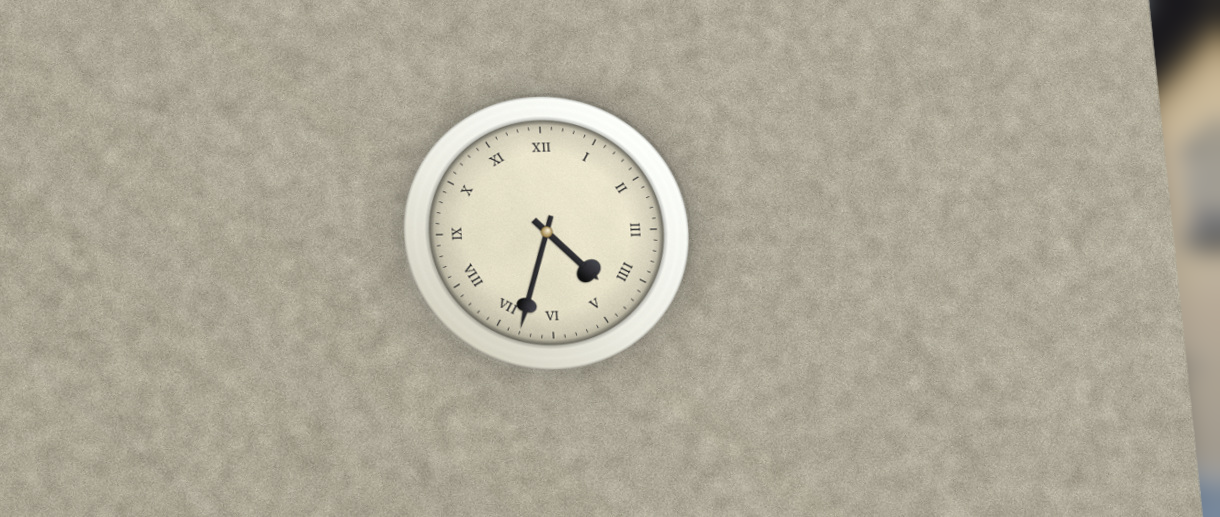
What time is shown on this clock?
4:33
